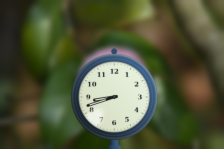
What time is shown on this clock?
8:42
